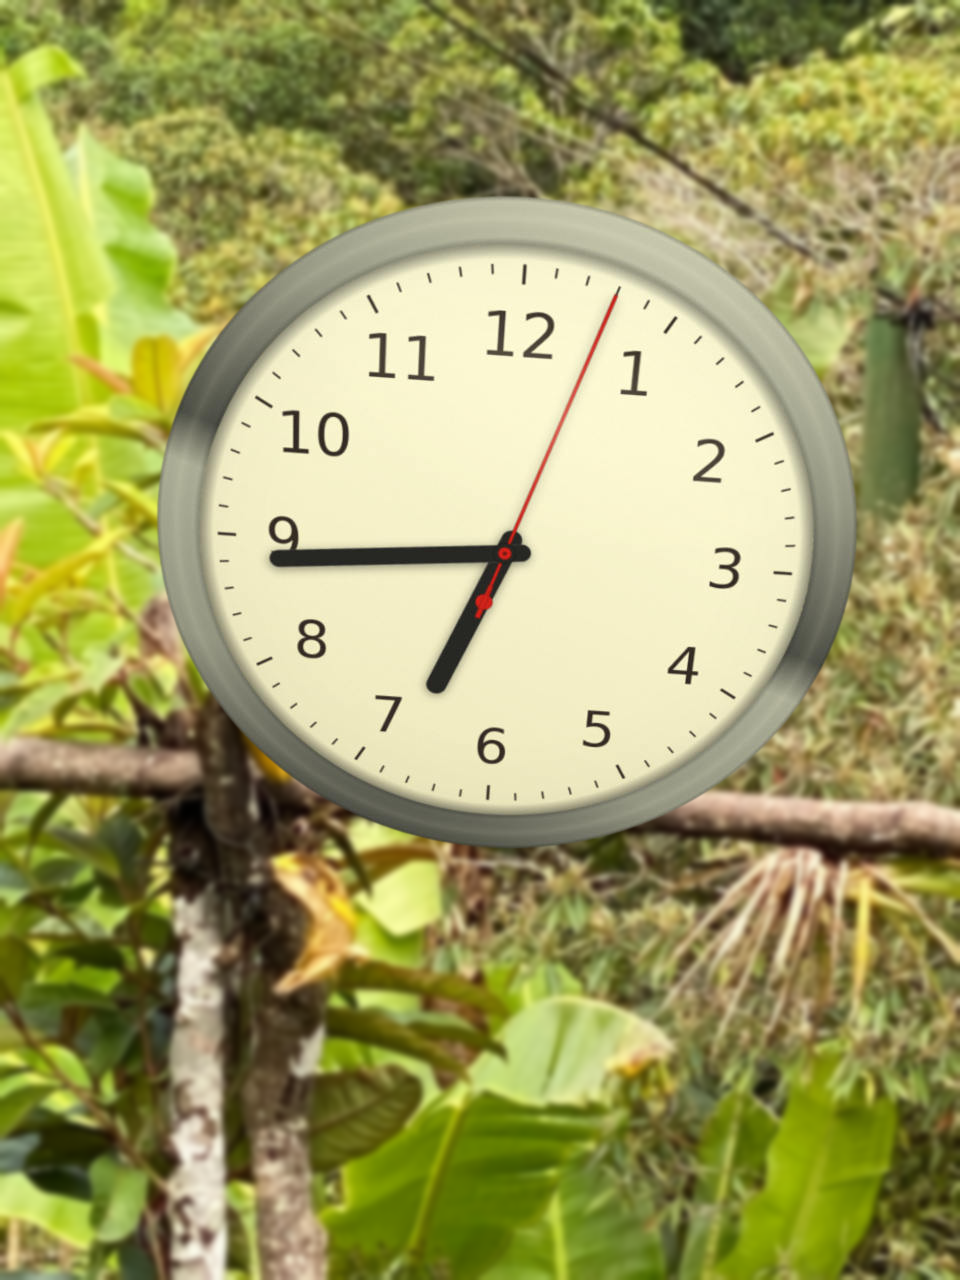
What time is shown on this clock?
6:44:03
